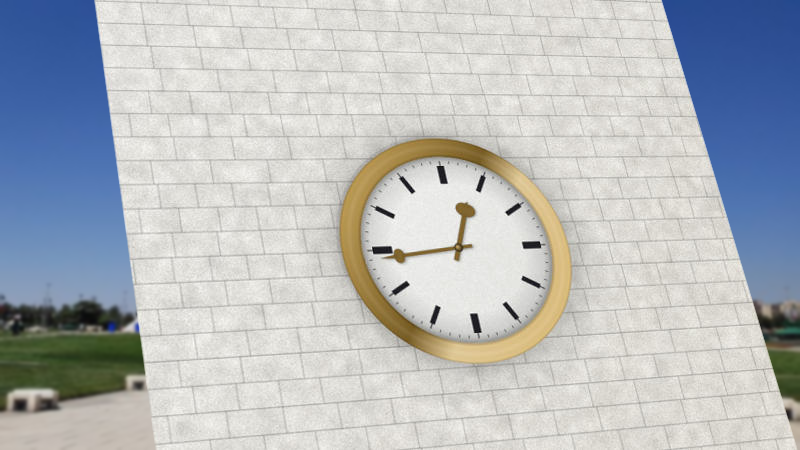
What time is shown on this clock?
12:44
